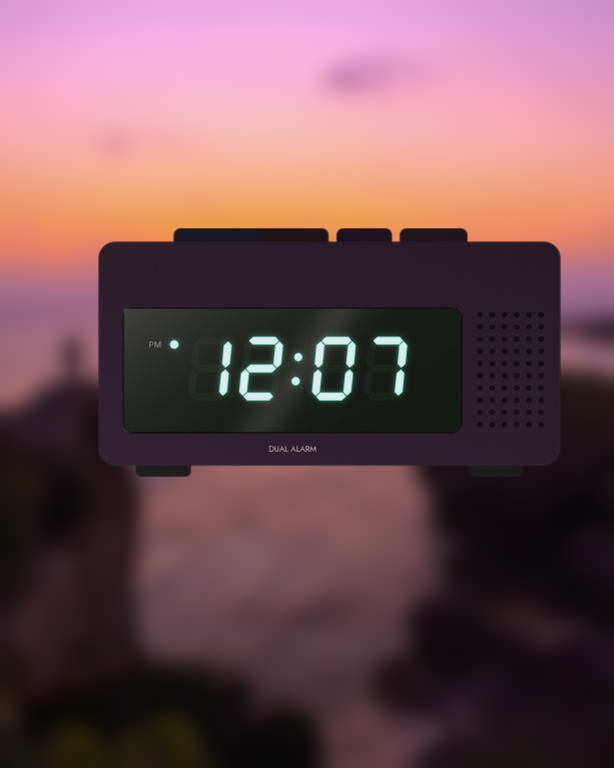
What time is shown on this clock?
12:07
